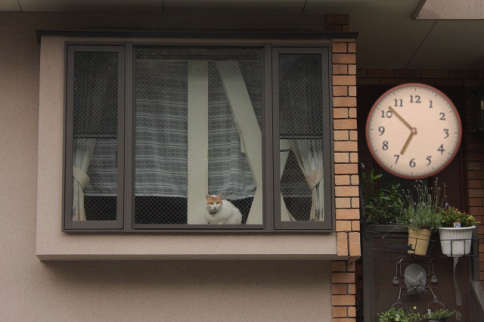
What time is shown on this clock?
6:52
